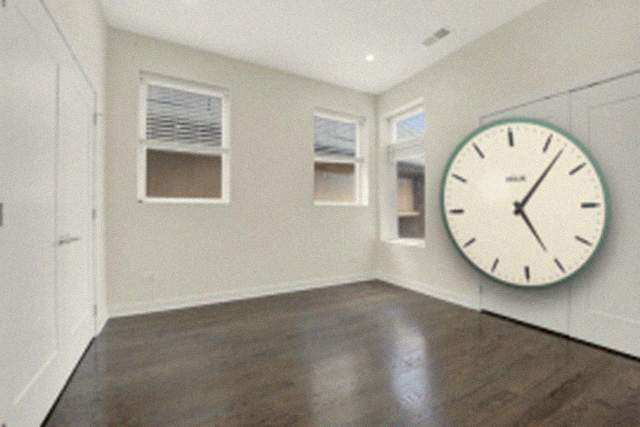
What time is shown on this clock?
5:07
